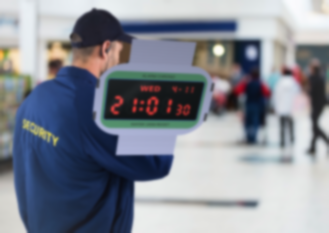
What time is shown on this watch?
21:01
